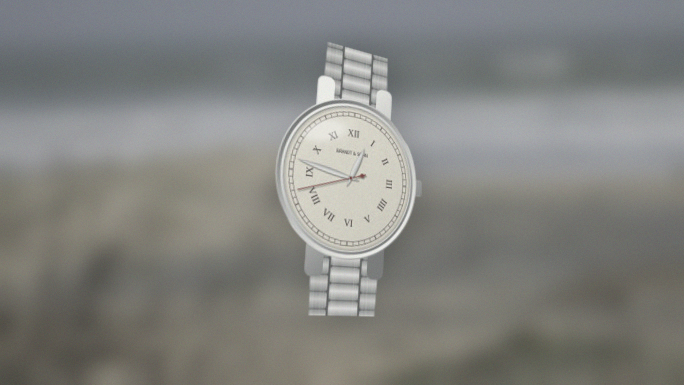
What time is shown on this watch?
12:46:42
